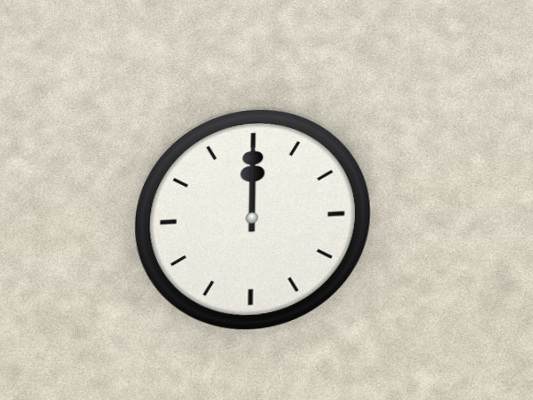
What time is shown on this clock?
12:00
